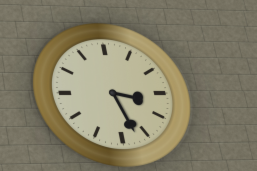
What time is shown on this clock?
3:27
